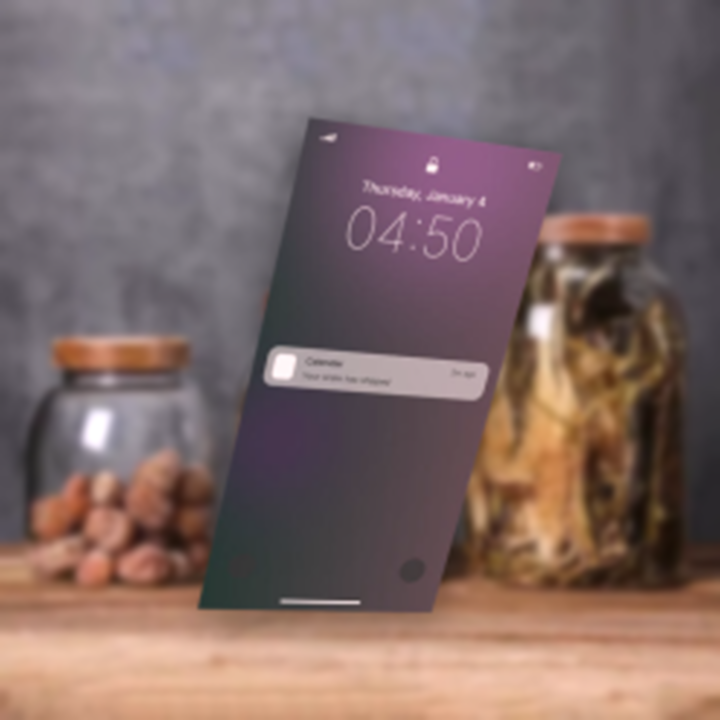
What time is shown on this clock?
4:50
